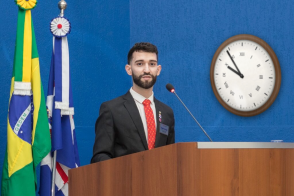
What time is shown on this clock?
9:54
